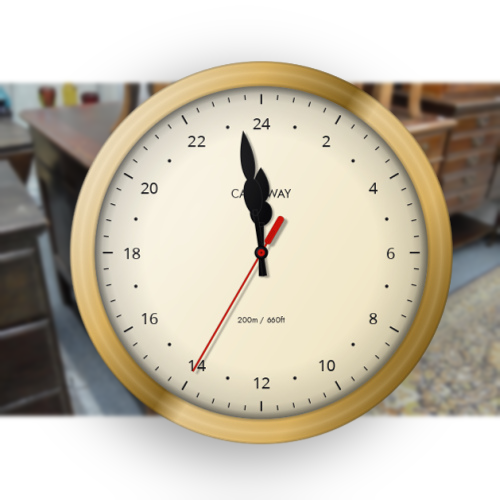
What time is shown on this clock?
23:58:35
